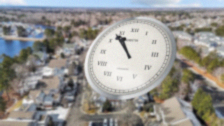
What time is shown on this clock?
10:53
